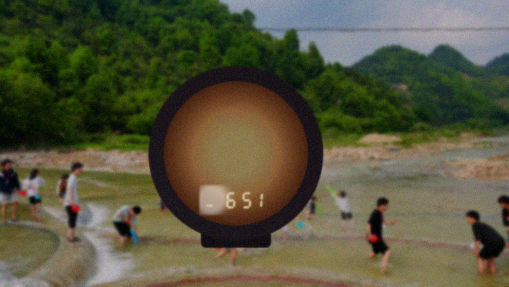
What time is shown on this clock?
6:51
